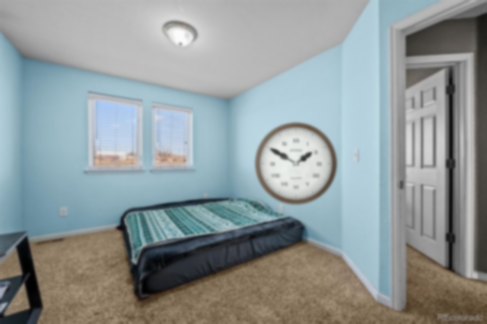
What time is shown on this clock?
1:50
